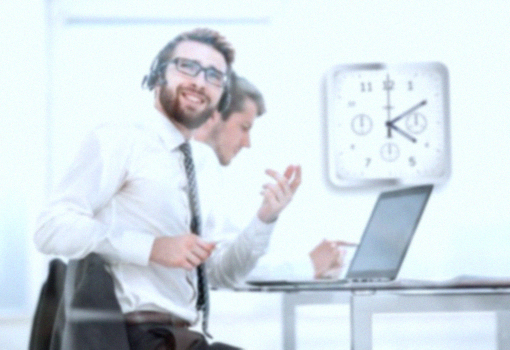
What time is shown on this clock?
4:10
